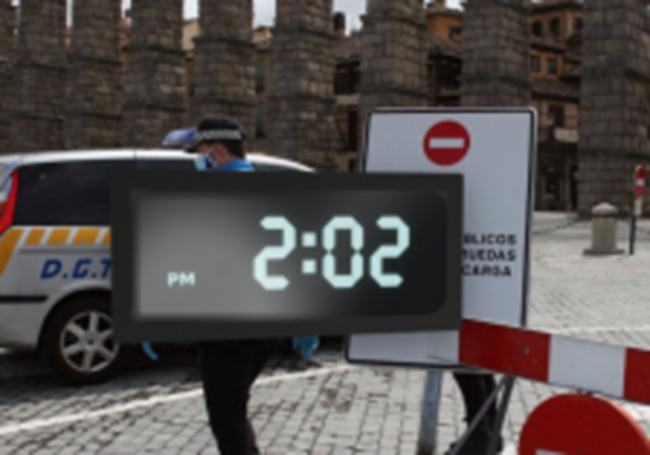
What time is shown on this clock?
2:02
